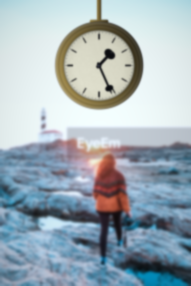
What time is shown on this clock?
1:26
